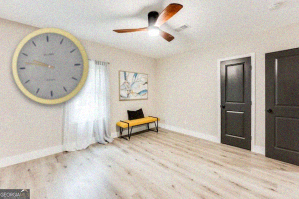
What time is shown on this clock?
9:47
